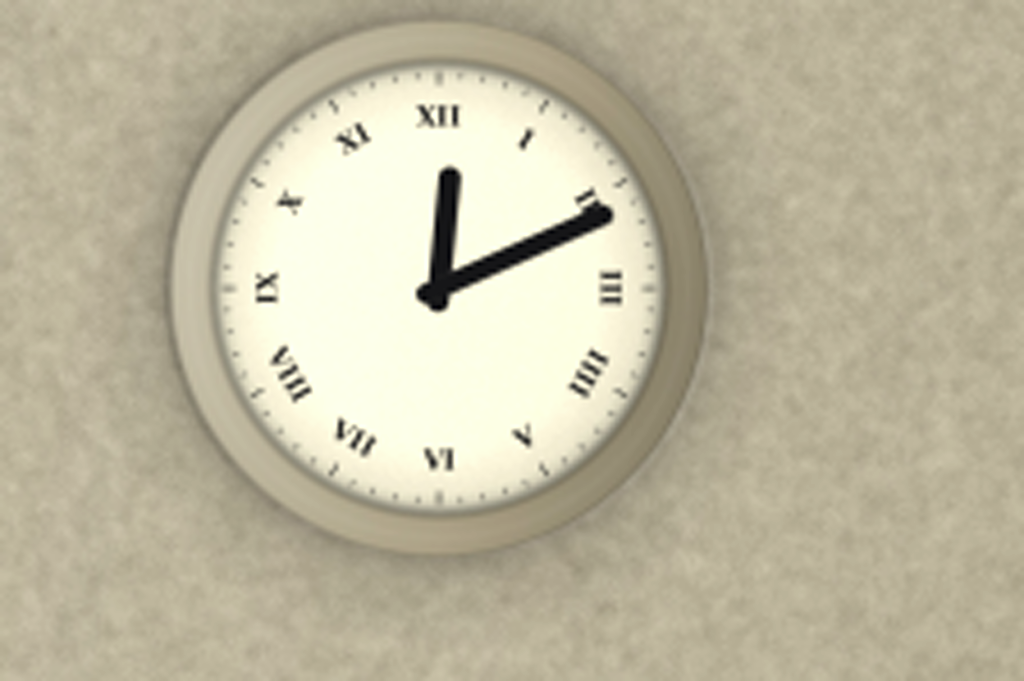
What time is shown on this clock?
12:11
